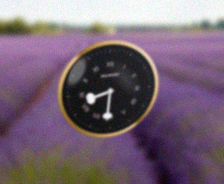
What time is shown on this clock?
8:31
